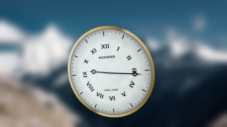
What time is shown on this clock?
9:16
